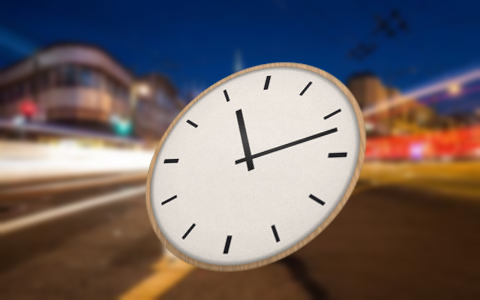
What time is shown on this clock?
11:12
